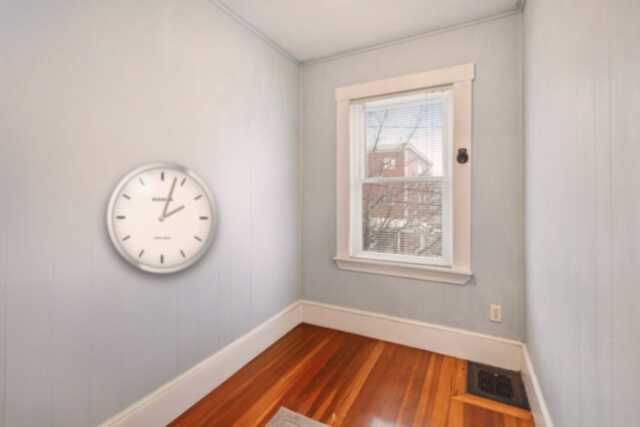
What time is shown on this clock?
2:03
